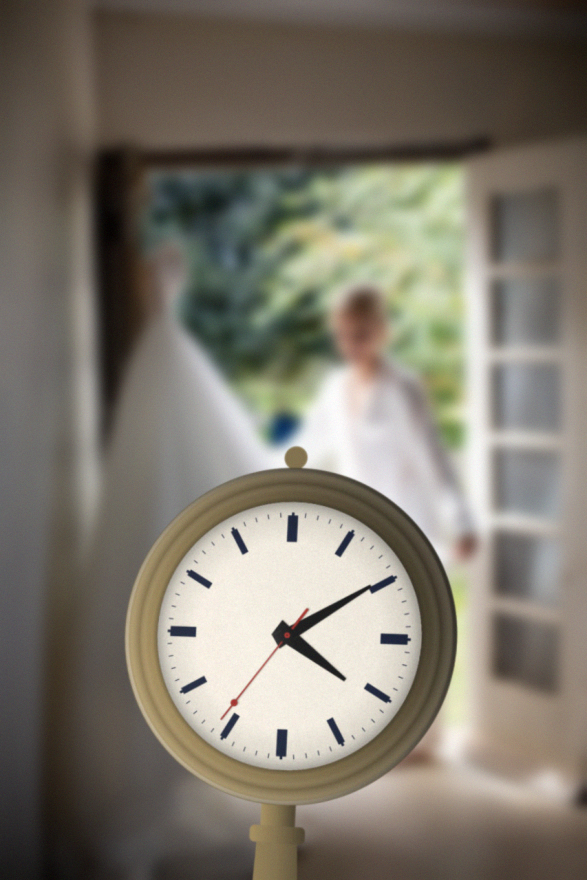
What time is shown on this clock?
4:09:36
